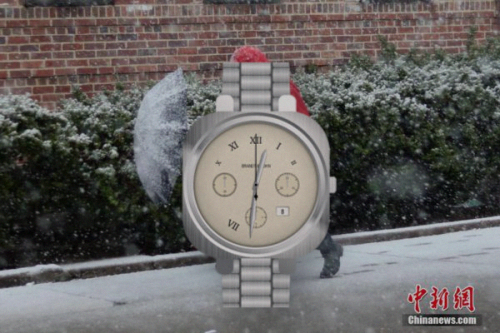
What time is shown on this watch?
12:31
